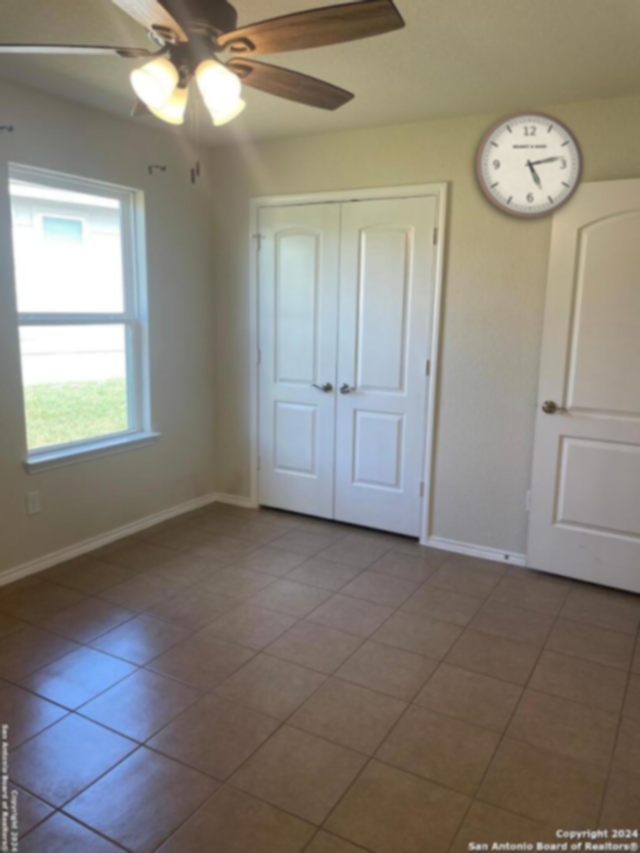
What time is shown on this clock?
5:13
